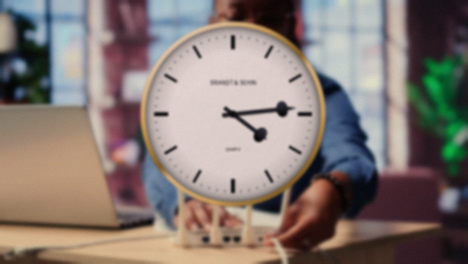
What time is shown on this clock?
4:14
